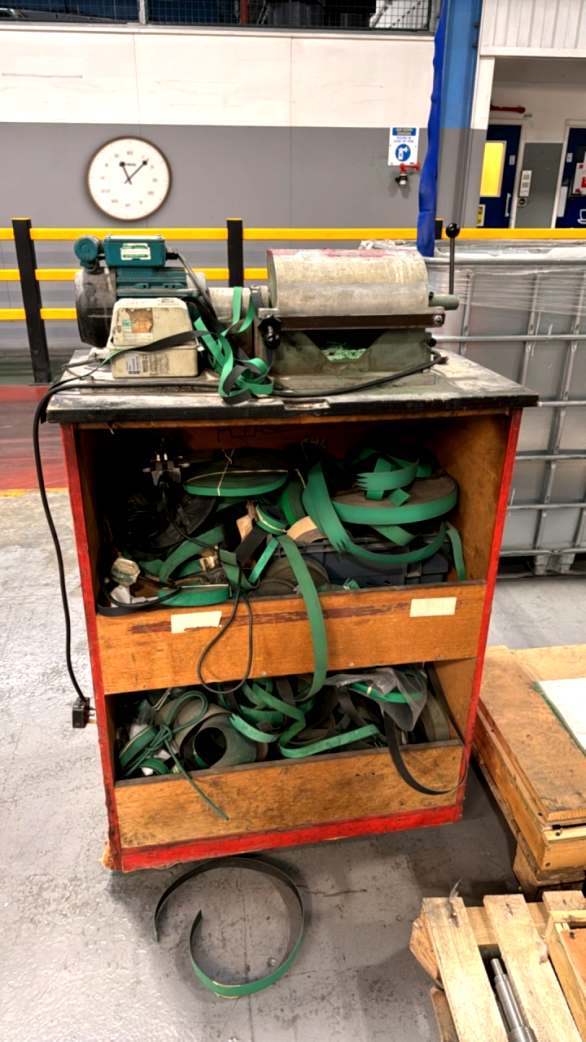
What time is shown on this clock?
11:07
